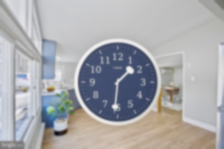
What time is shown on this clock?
1:31
